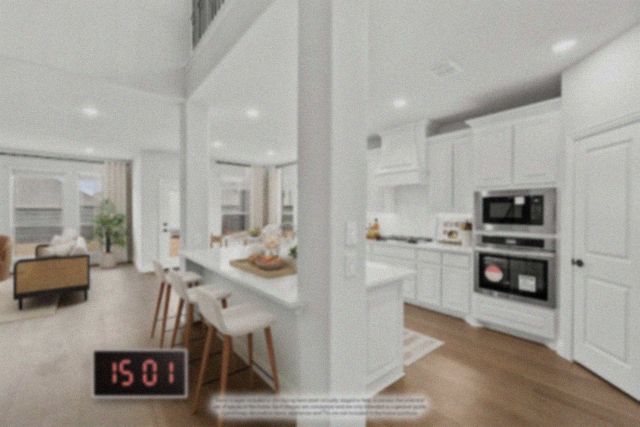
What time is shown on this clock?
15:01
